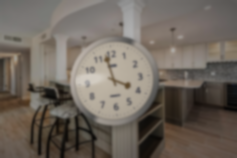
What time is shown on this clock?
3:58
